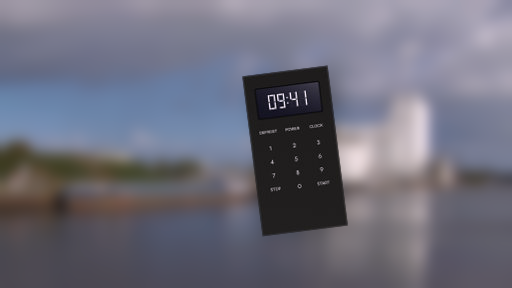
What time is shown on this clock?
9:41
